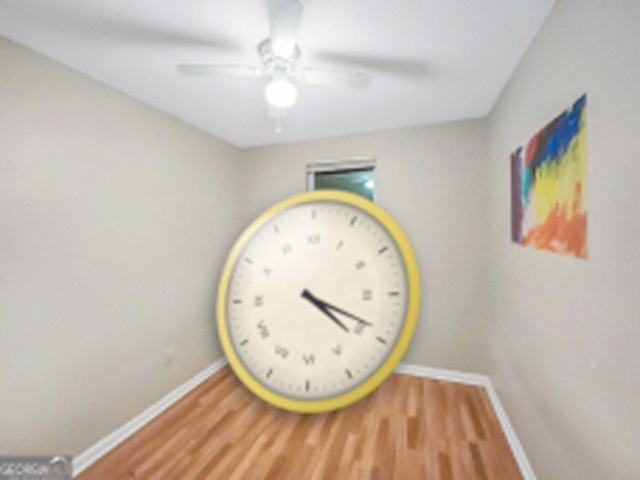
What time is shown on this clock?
4:19
